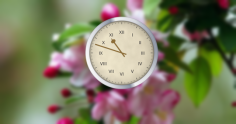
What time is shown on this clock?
10:48
